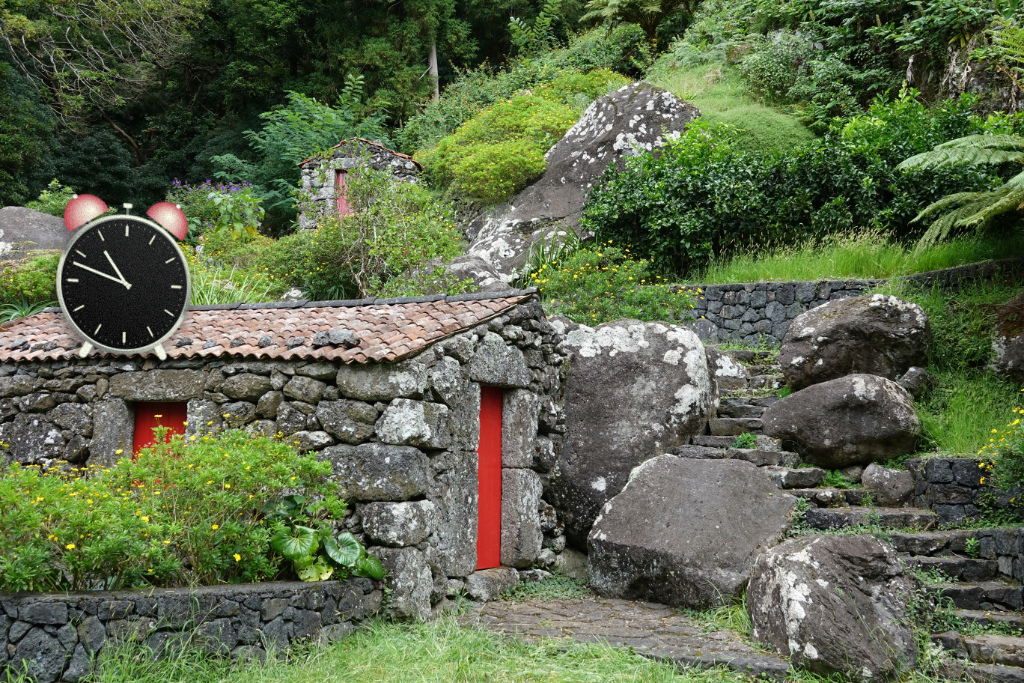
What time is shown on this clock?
10:48
